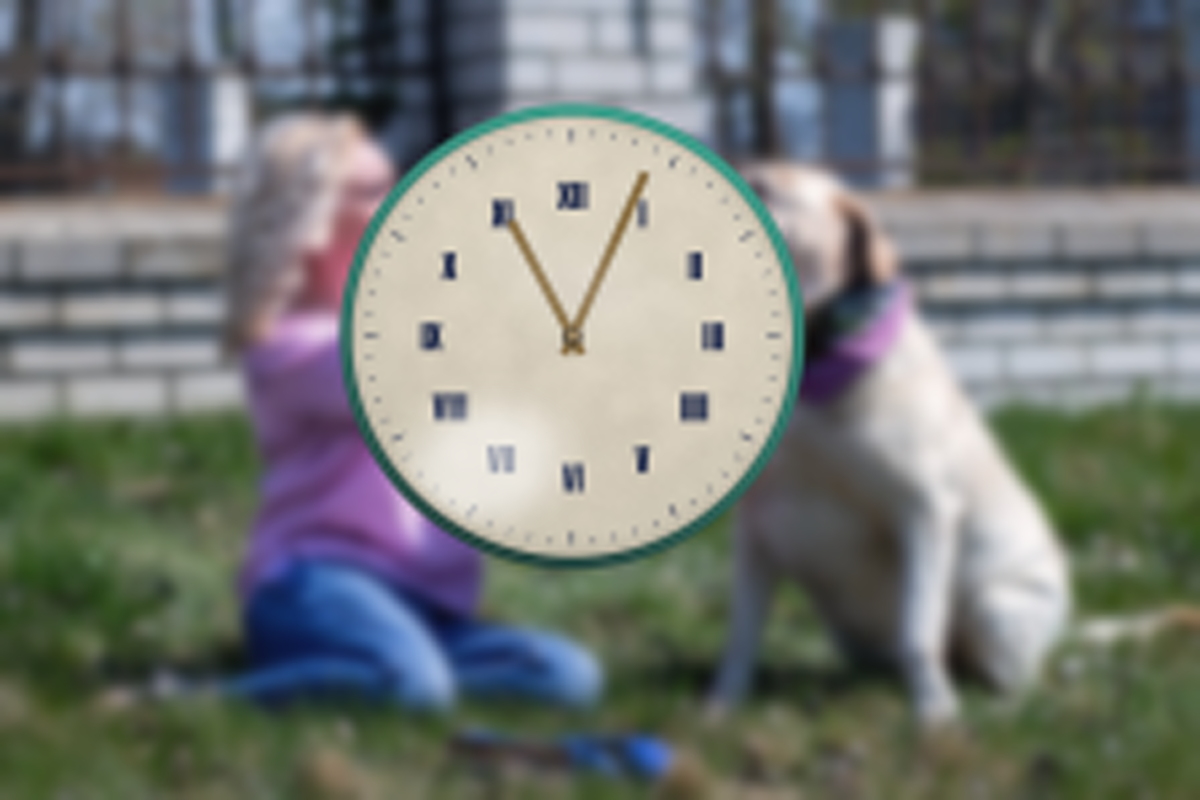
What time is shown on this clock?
11:04
